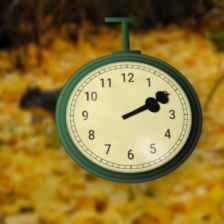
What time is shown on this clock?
2:10
